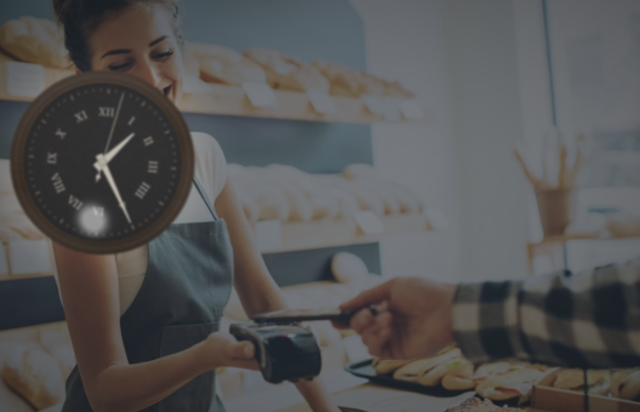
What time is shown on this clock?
1:25:02
